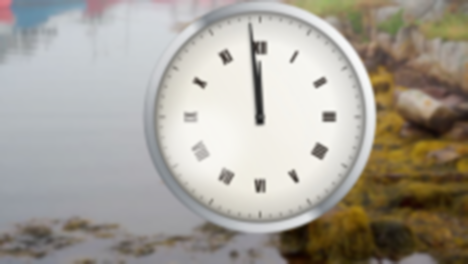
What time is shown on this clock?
11:59
